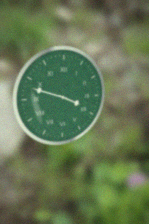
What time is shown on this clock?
3:48
